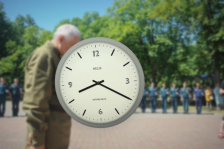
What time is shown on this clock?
8:20
